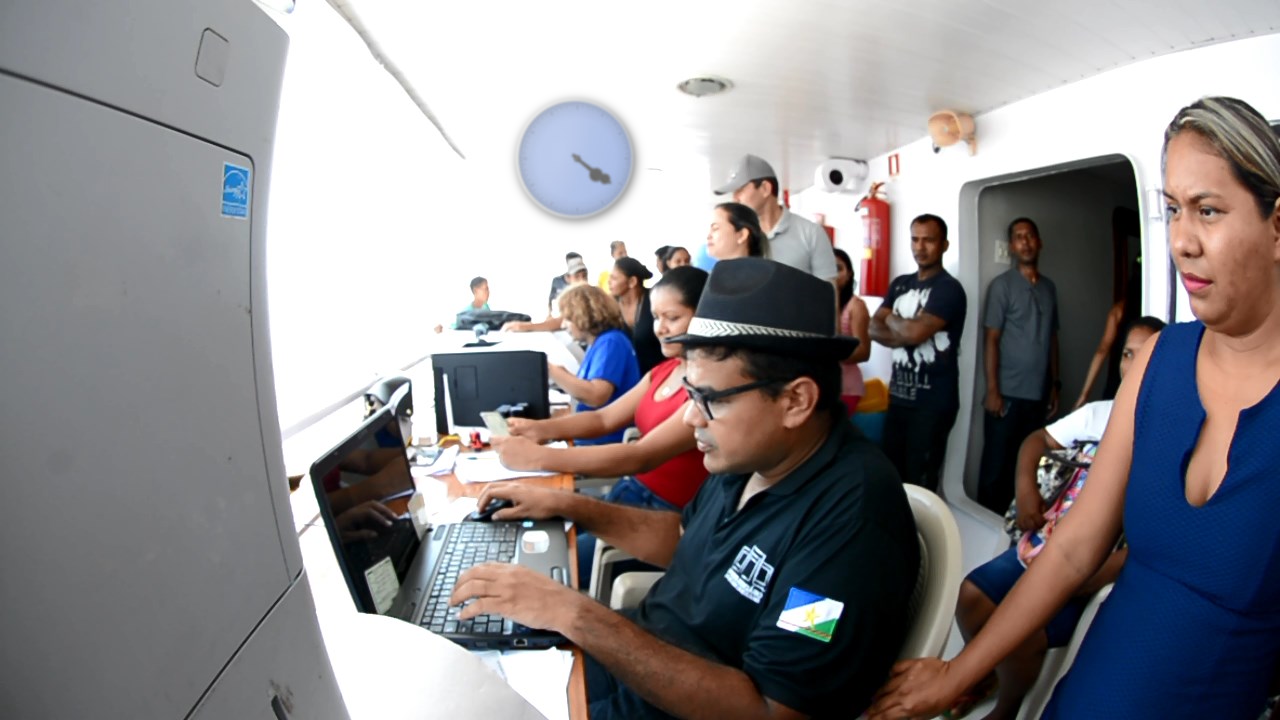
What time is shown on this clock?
4:21
